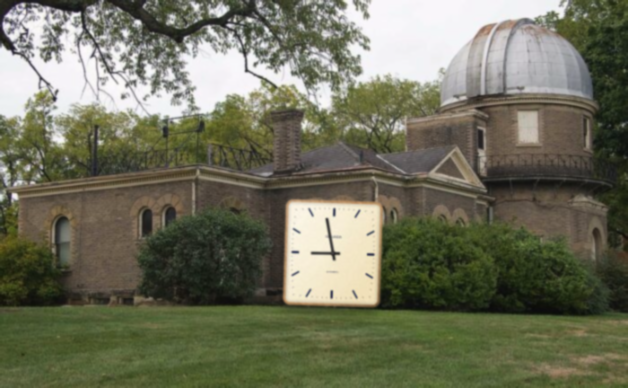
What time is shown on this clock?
8:58
